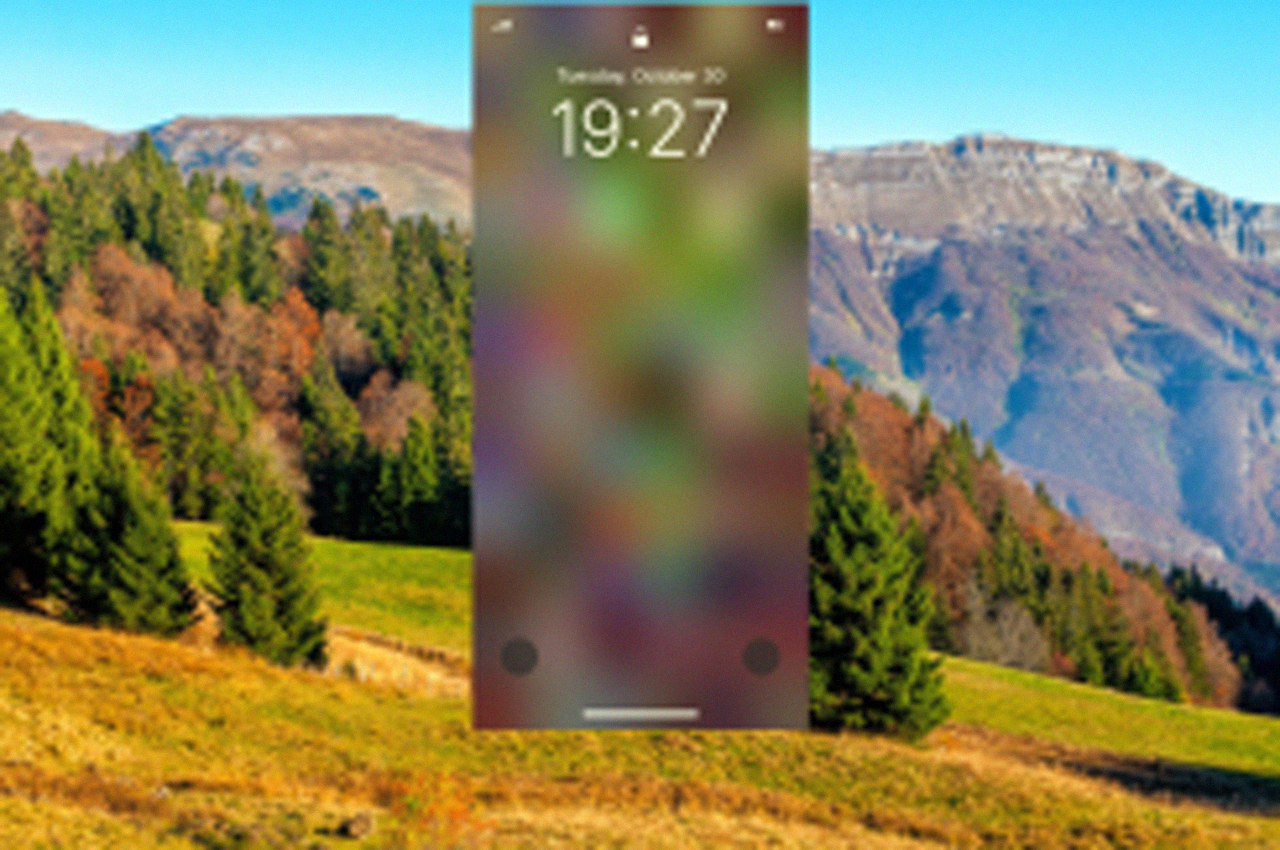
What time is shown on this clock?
19:27
